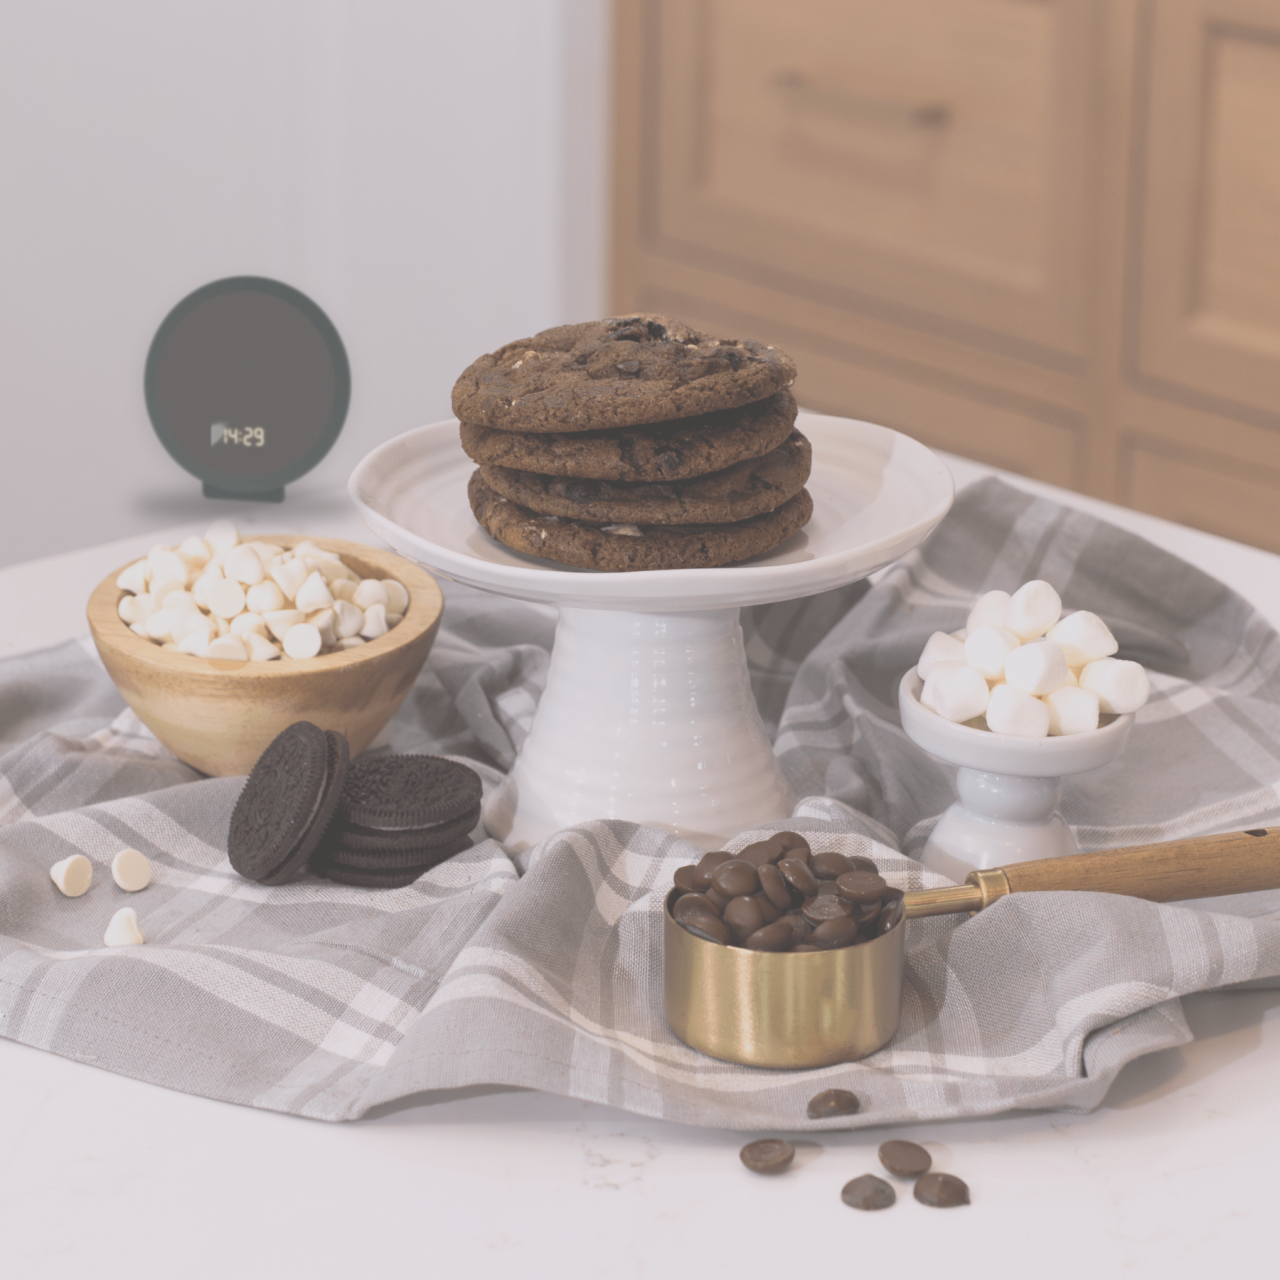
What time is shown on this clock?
14:29
